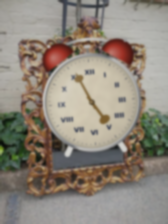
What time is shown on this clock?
4:56
